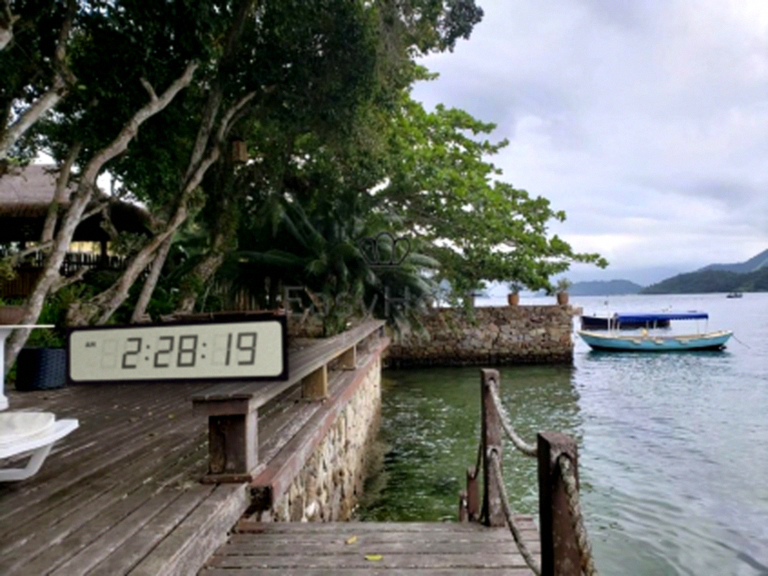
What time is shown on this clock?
2:28:19
